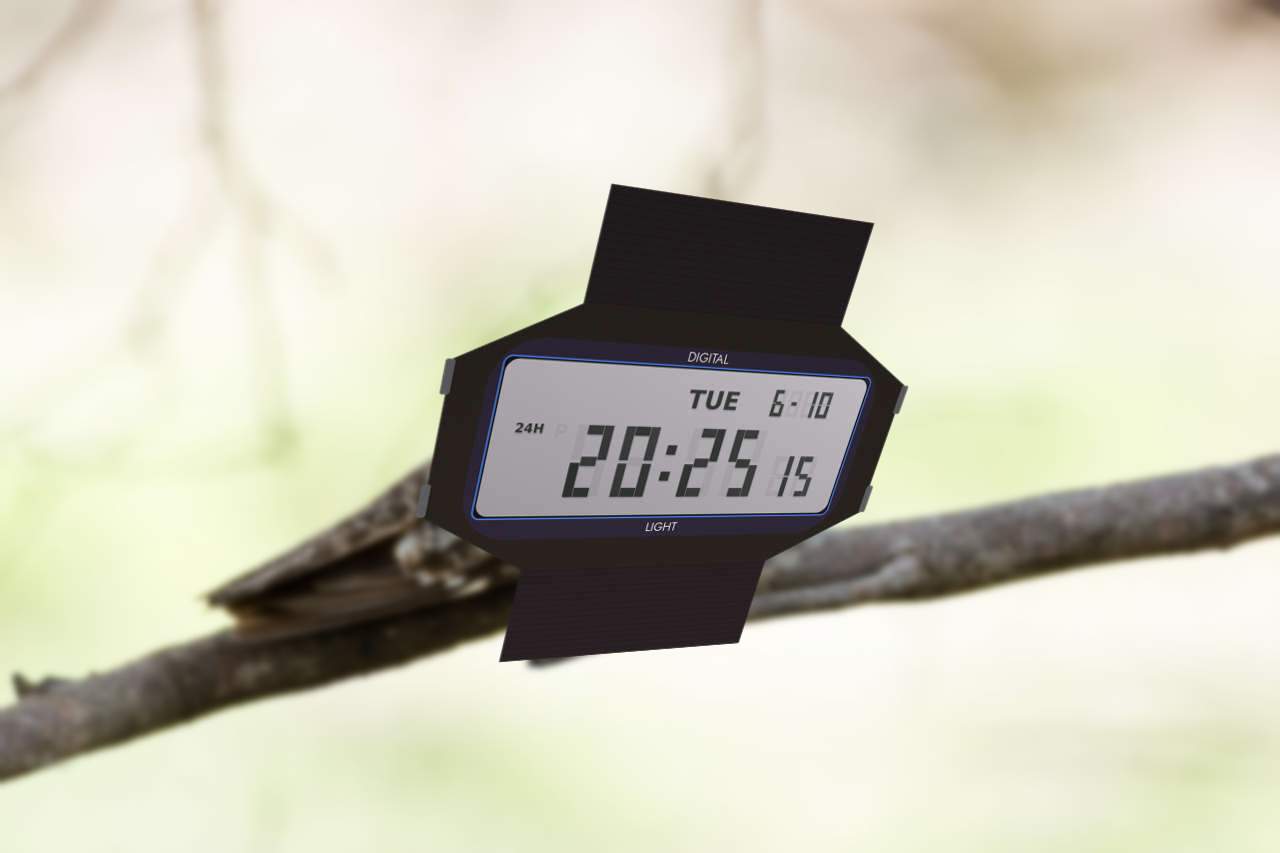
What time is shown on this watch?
20:25:15
